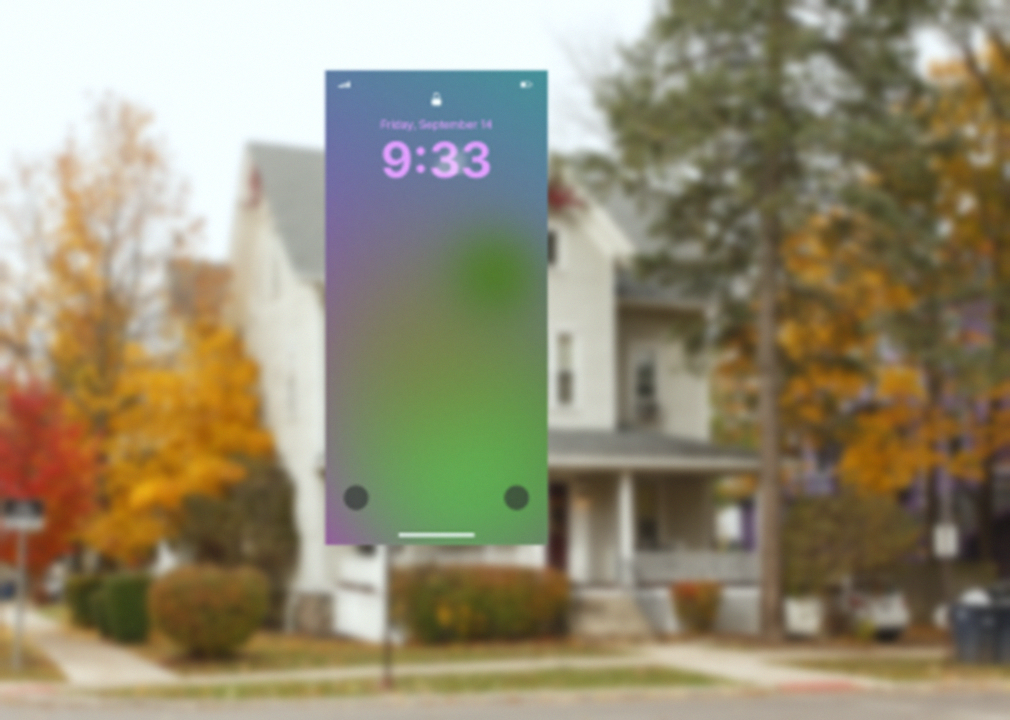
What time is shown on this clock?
9:33
